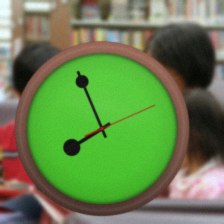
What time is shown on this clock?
7:56:11
